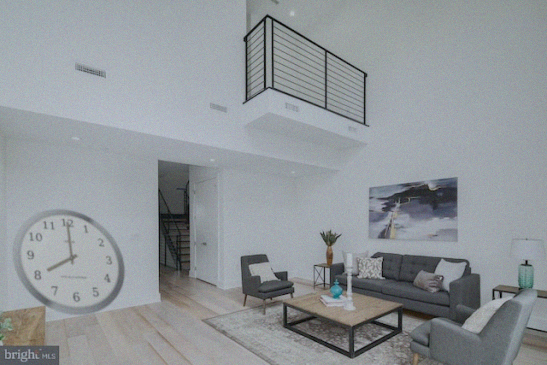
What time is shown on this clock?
8:00
